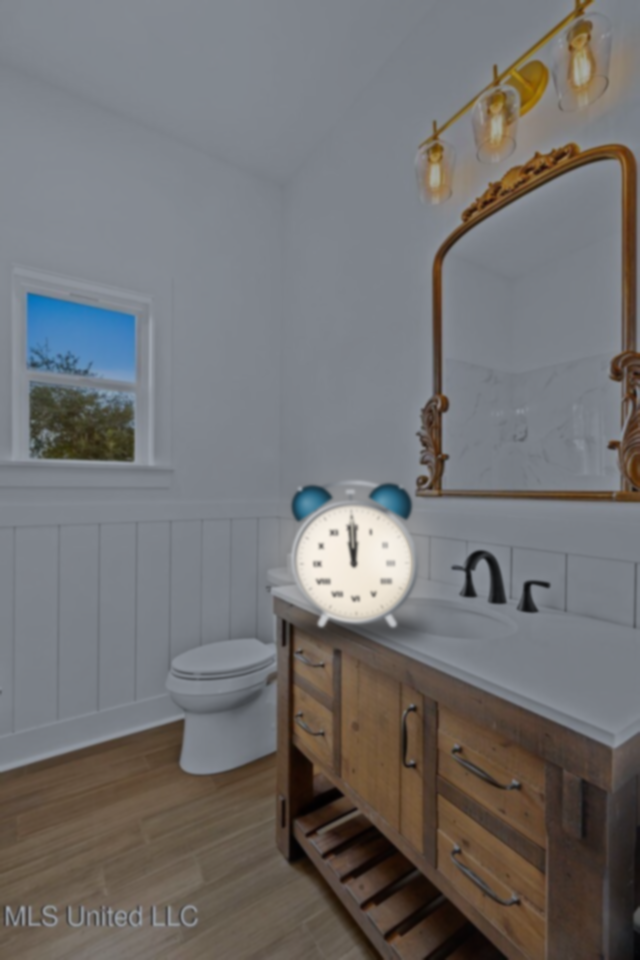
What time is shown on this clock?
12:00
